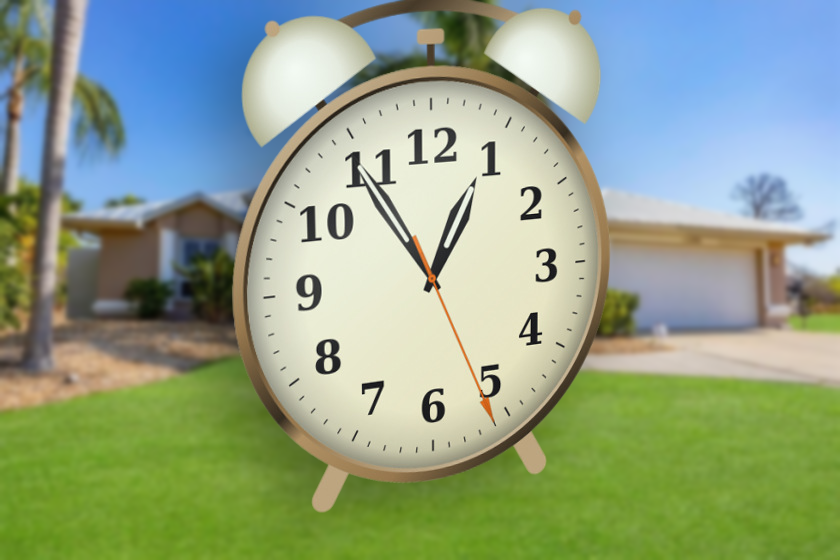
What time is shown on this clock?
12:54:26
